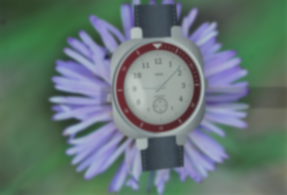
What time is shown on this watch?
9:08
